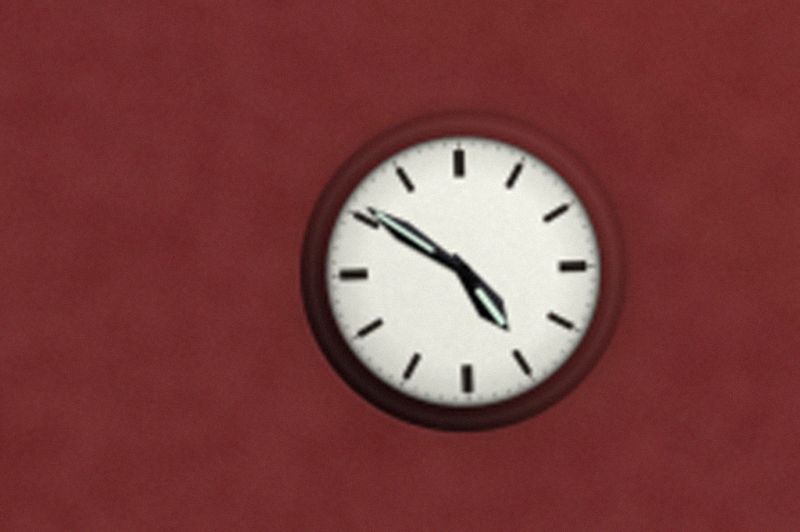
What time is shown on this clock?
4:51
